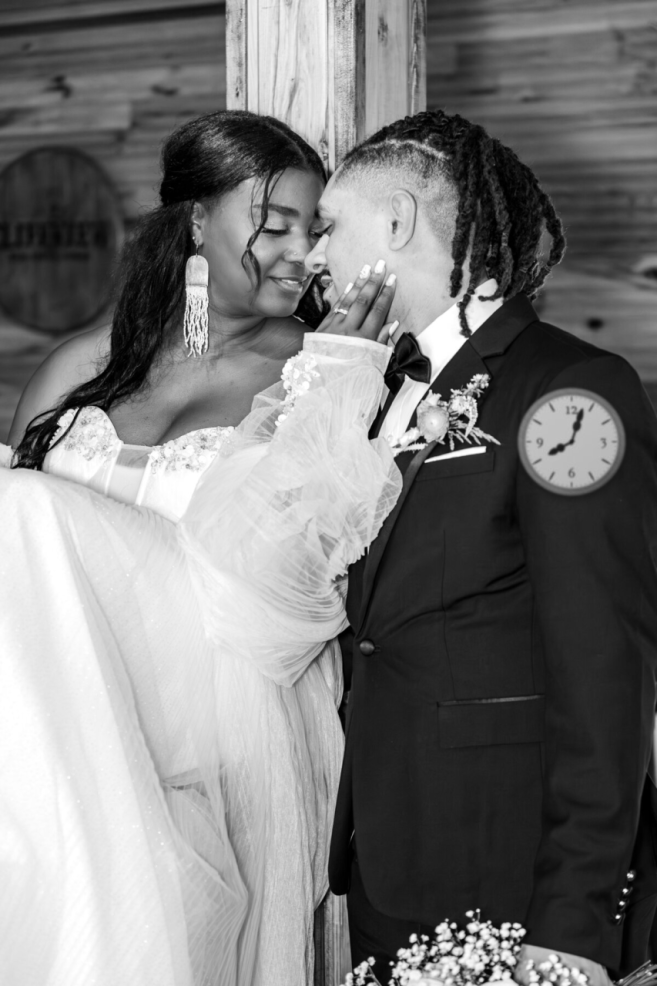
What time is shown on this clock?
8:03
